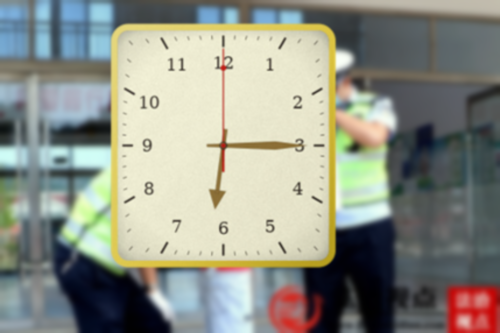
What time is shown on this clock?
6:15:00
